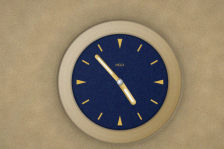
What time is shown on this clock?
4:53
